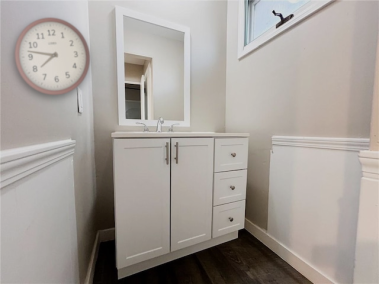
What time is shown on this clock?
7:47
